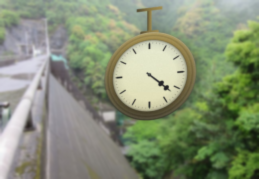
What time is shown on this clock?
4:22
